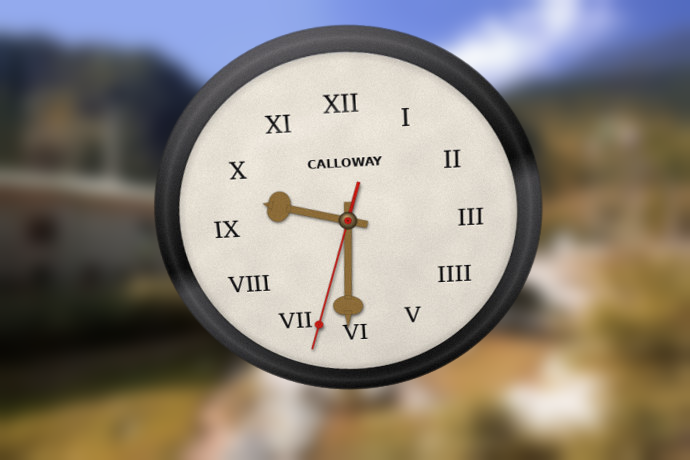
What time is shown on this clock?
9:30:33
